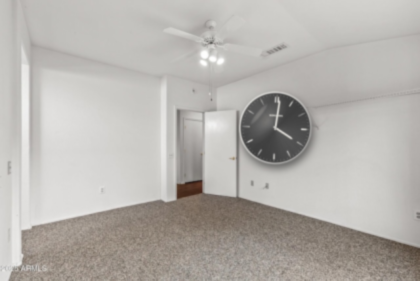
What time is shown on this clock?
4:01
